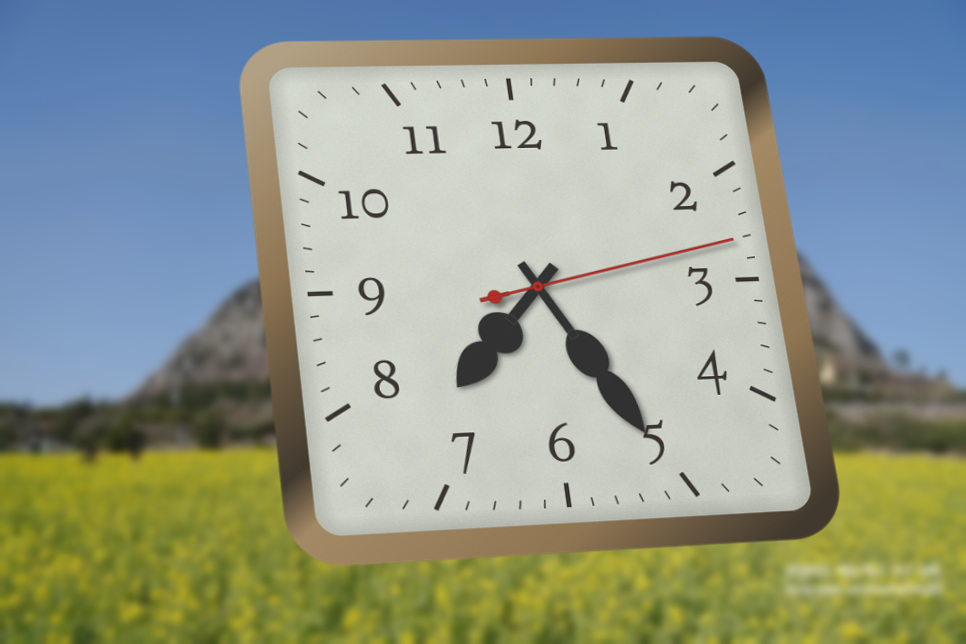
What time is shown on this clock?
7:25:13
